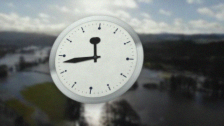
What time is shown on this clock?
11:43
